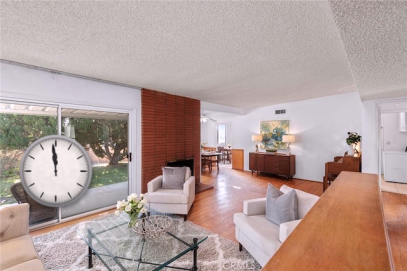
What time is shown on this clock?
11:59
